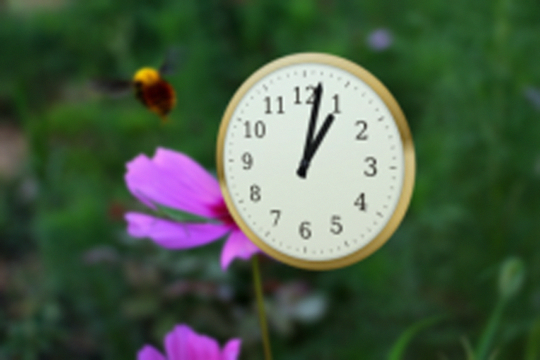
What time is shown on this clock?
1:02
